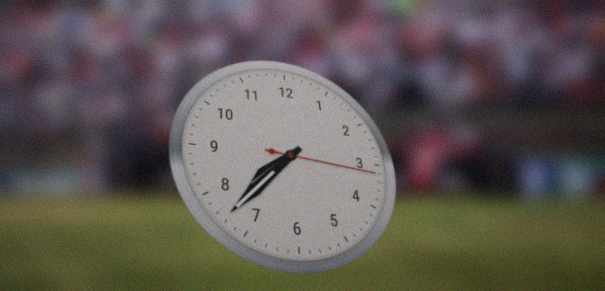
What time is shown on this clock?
7:37:16
